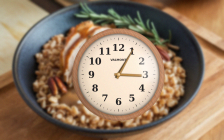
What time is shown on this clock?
3:05
